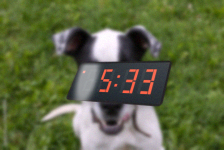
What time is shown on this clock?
5:33
